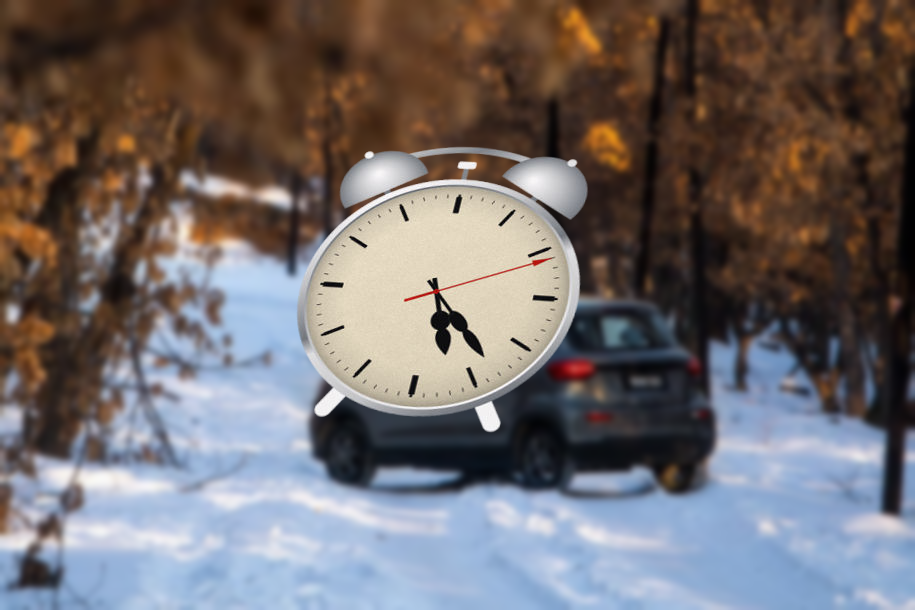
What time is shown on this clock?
5:23:11
